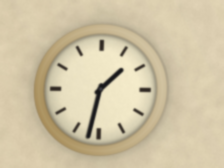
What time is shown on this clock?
1:32
